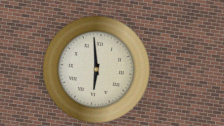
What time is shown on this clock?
5:58
